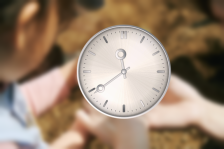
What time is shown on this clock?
11:39
